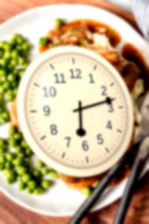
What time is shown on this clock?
6:13
